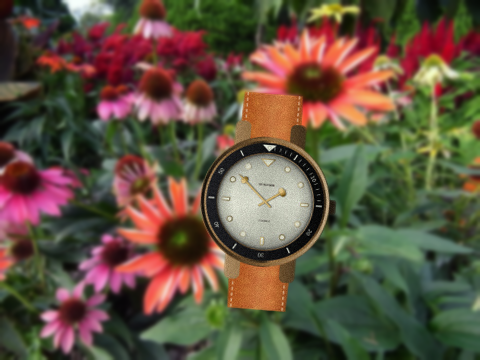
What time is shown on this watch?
1:52
